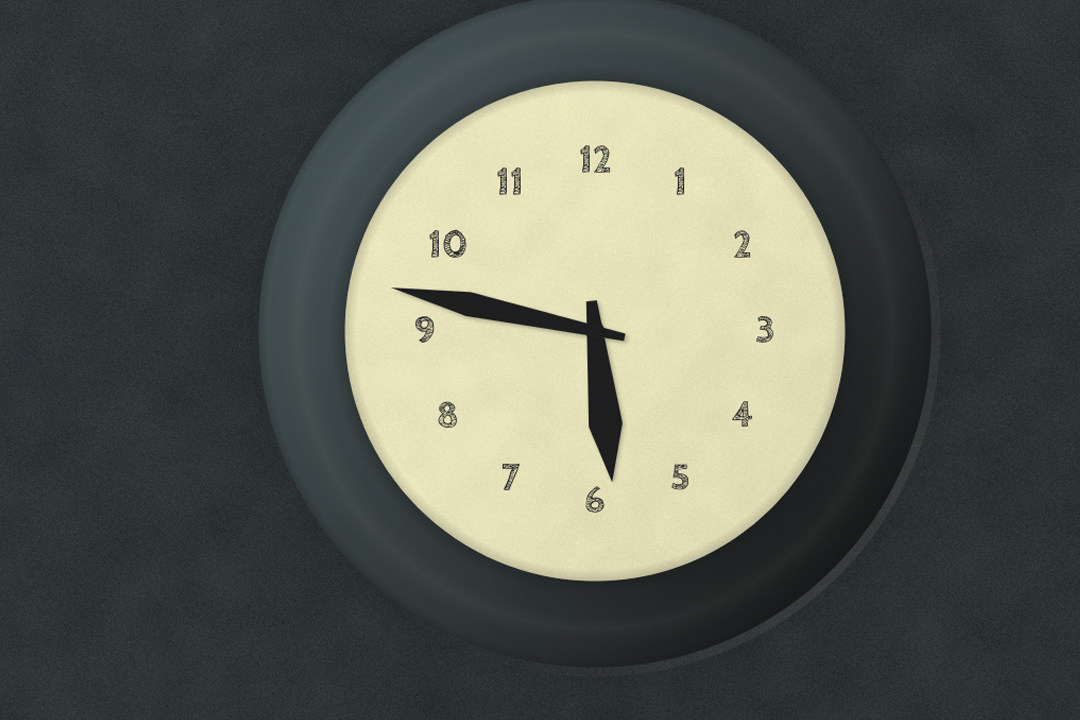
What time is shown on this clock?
5:47
